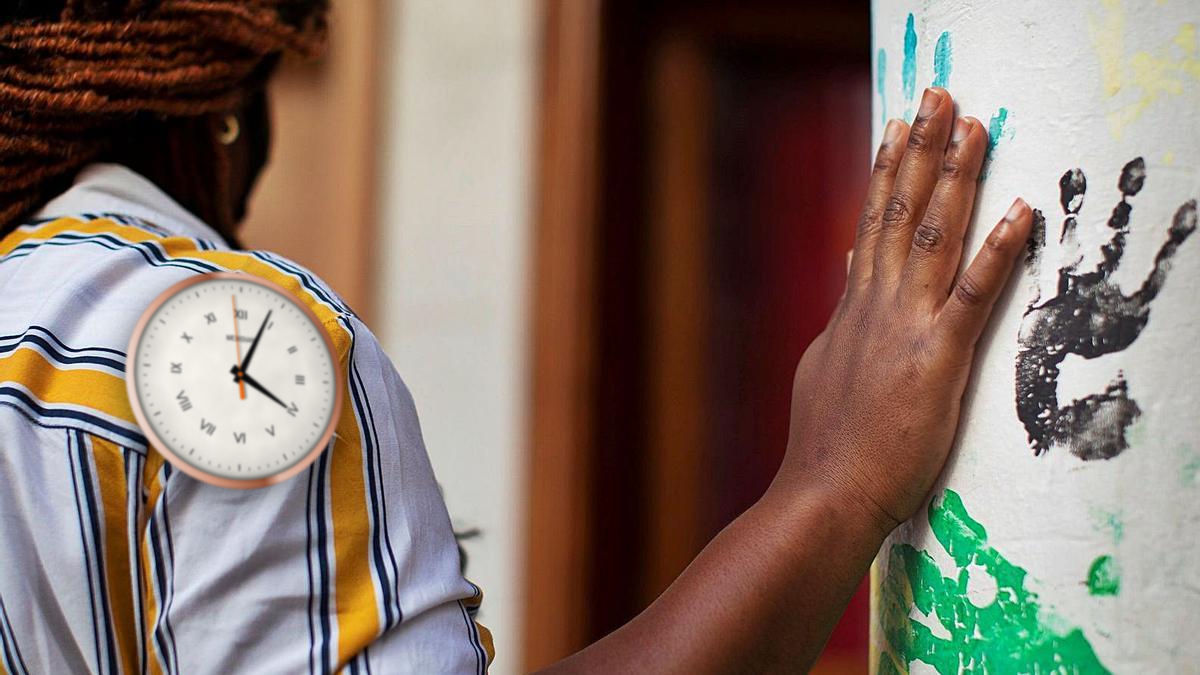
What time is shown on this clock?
4:03:59
